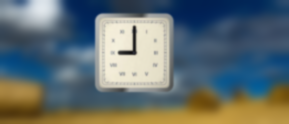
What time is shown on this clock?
9:00
